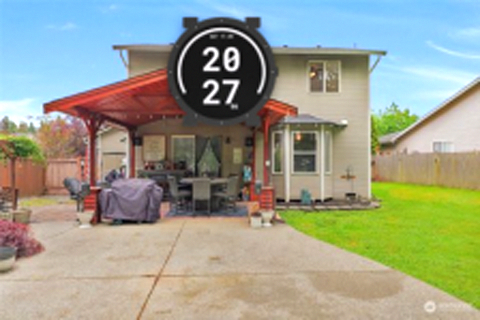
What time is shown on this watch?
20:27
